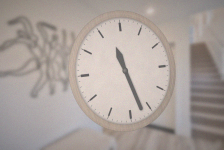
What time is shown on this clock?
11:27
